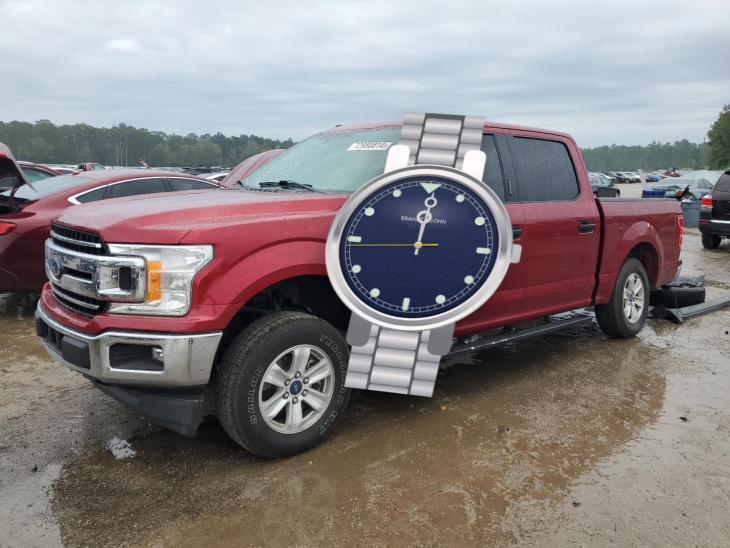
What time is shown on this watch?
12:00:44
